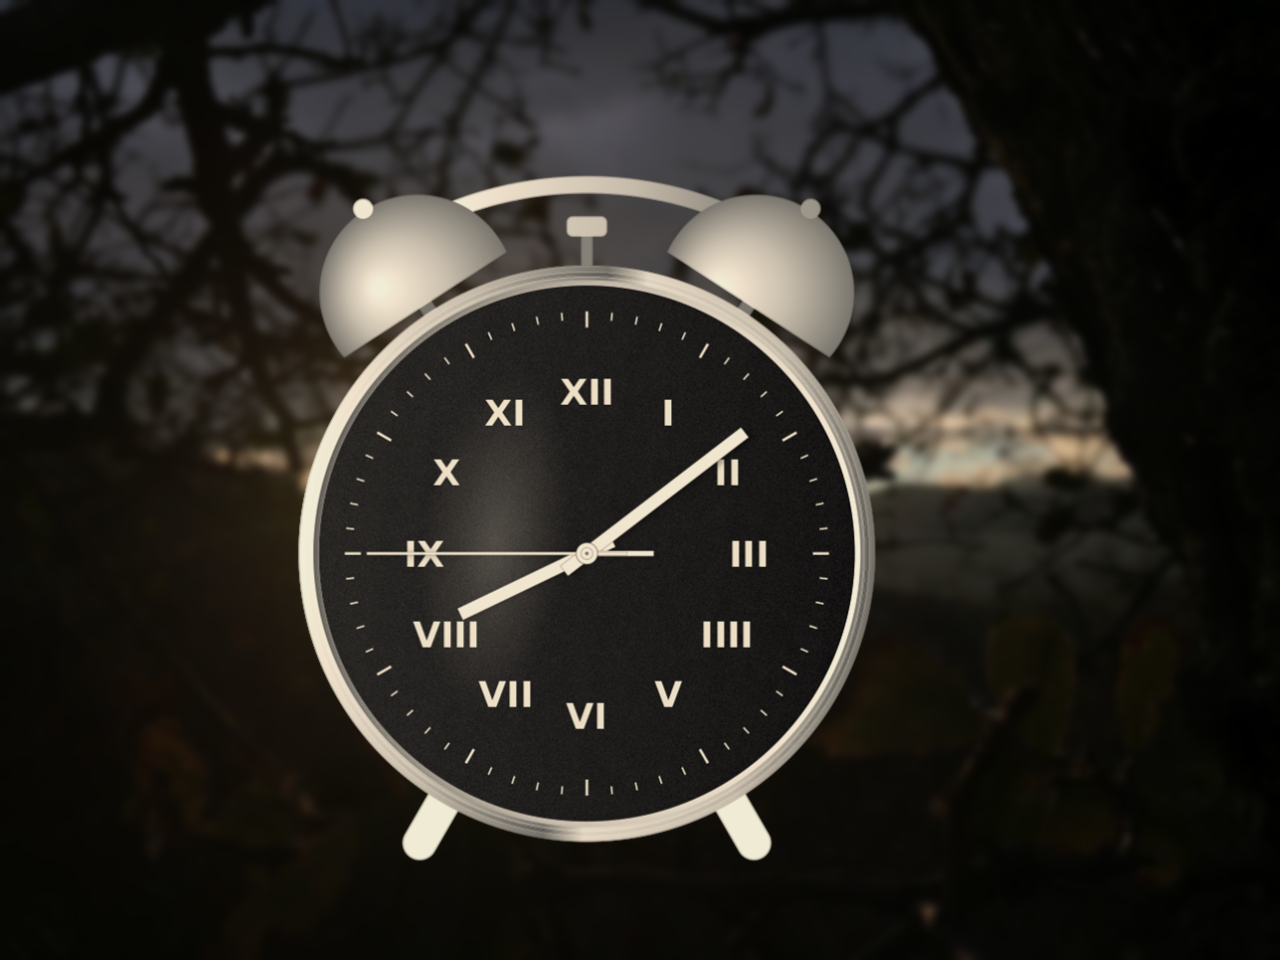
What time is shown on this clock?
8:08:45
